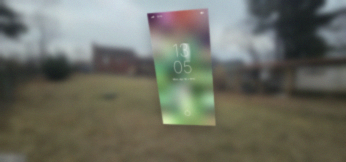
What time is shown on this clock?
13:05
